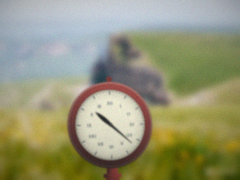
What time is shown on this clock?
10:22
